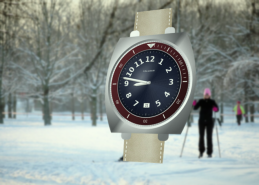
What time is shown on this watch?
8:47
